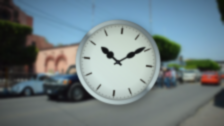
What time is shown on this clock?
10:09
